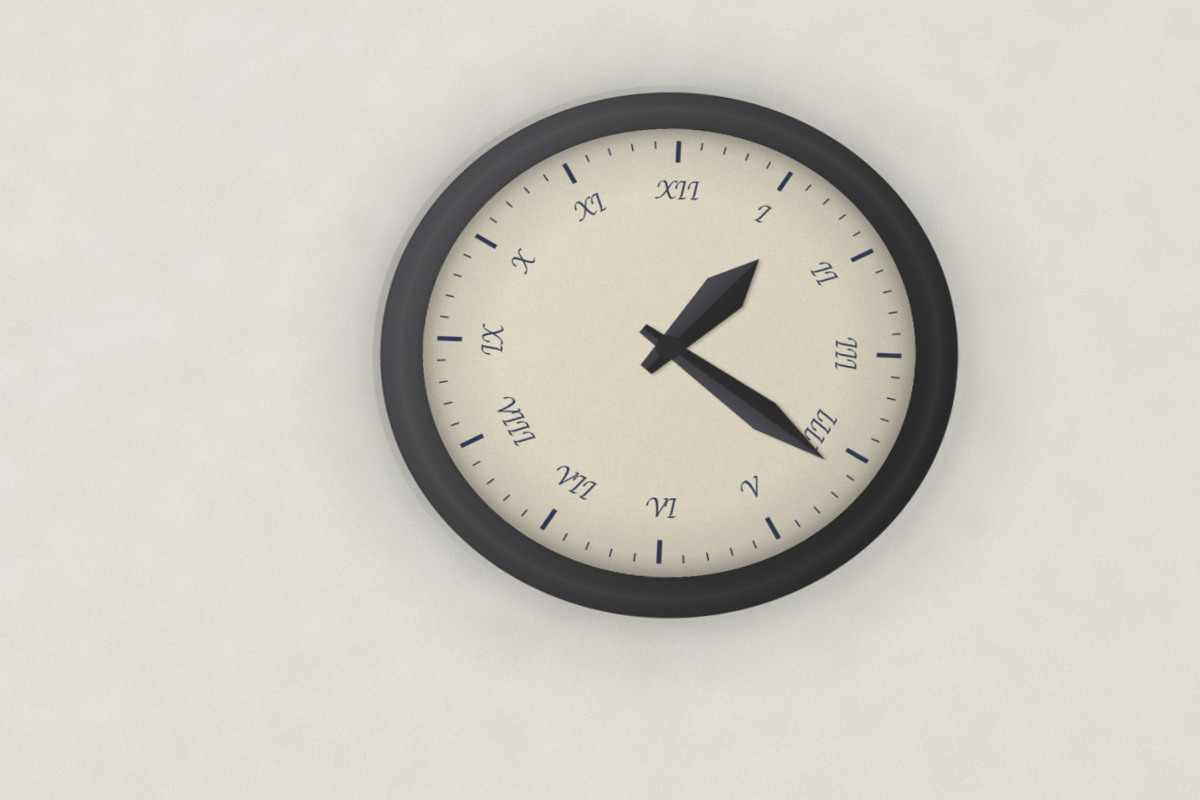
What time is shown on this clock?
1:21
